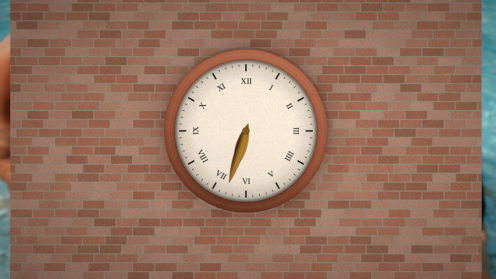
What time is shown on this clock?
6:33
